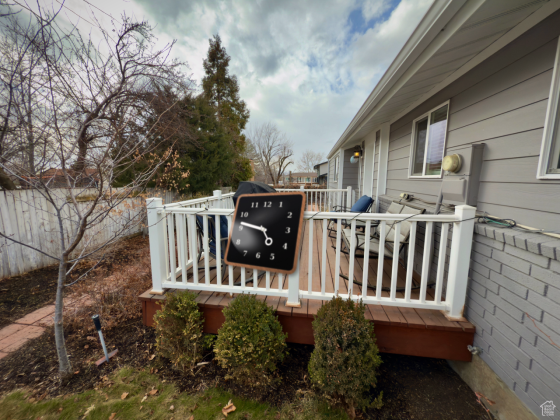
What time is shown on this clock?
4:47
